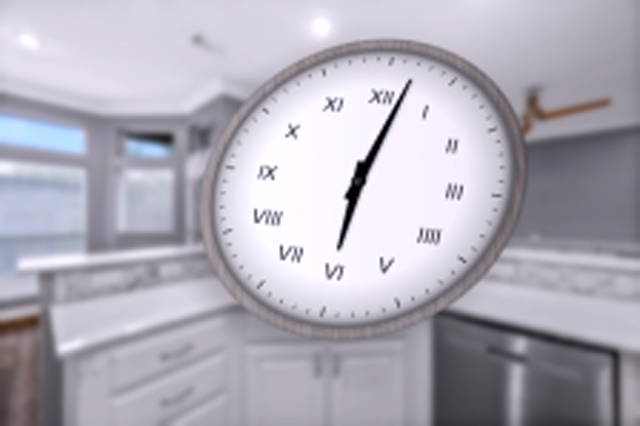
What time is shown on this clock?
6:02
